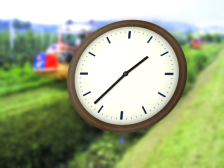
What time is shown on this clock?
1:37
